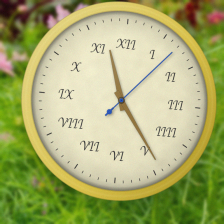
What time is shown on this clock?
11:24:07
